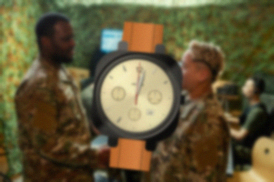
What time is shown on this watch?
12:02
